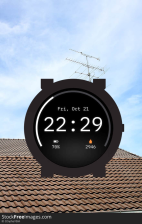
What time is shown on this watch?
22:29
